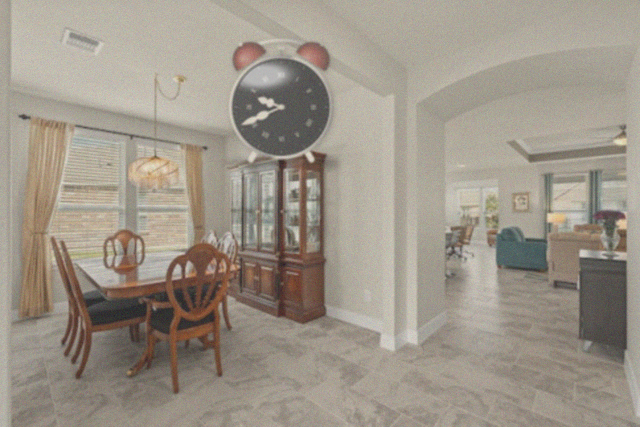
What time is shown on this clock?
9:41
